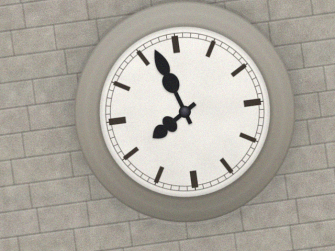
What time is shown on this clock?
7:57
